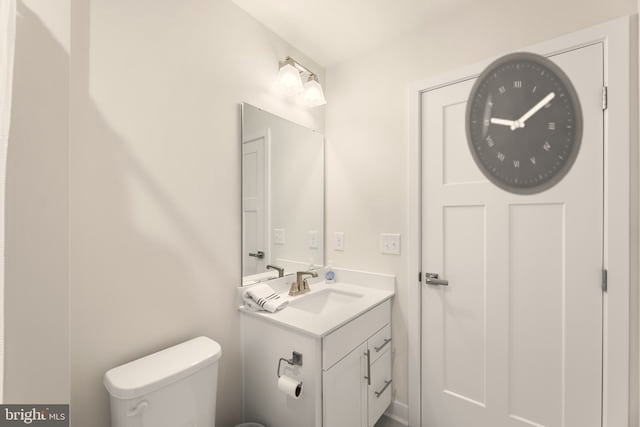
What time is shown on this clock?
9:09
